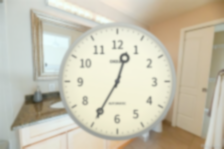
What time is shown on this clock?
12:35
